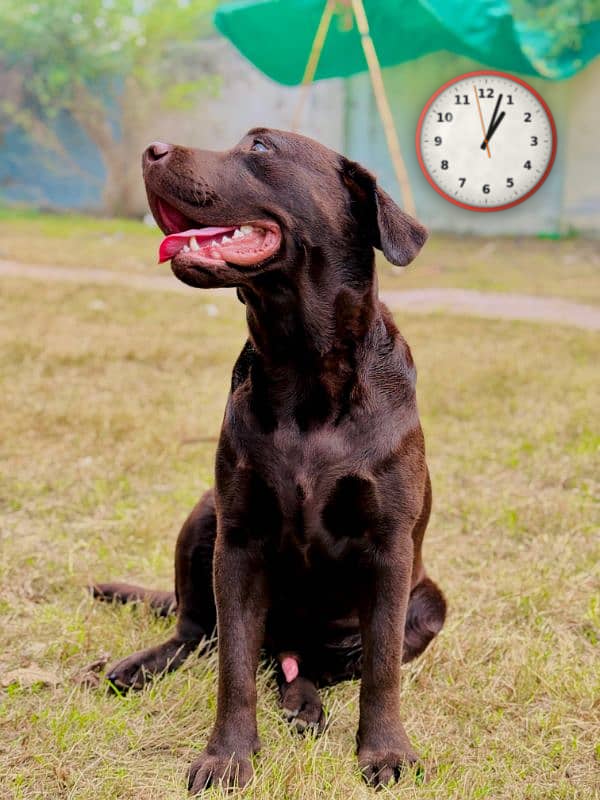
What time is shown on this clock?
1:02:58
